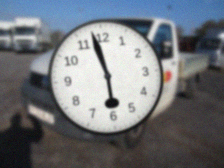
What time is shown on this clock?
5:58
